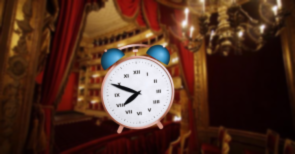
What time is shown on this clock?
7:49
